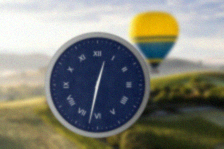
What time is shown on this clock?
12:32
